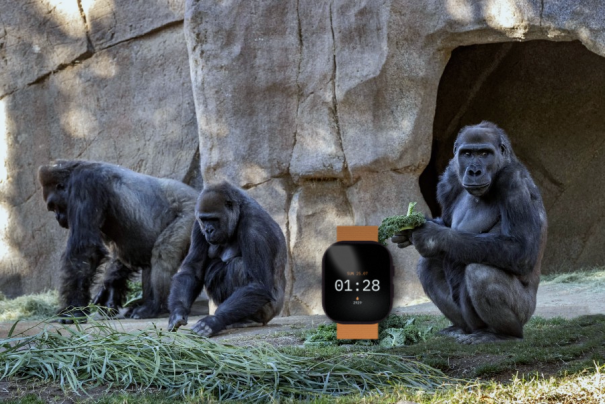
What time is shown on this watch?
1:28
